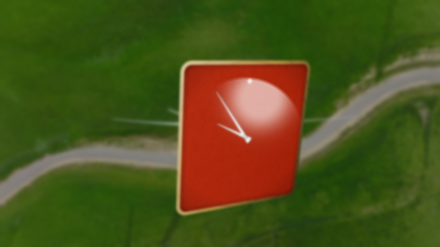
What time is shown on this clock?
9:54
